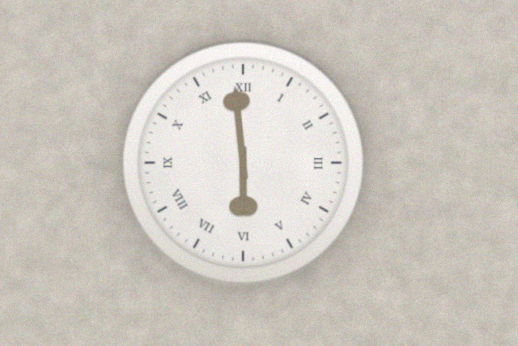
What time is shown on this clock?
5:59
